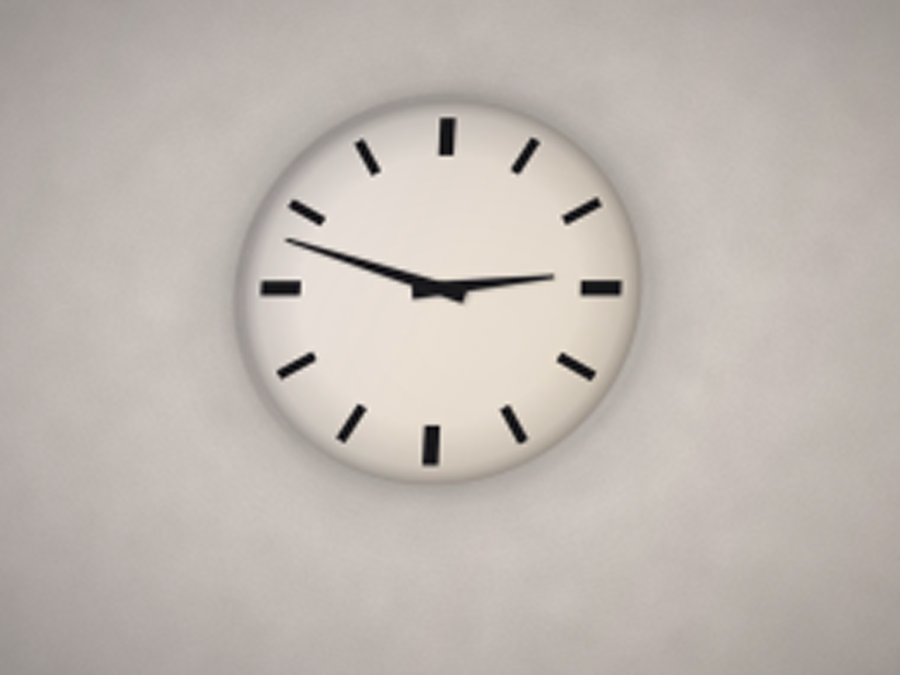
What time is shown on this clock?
2:48
